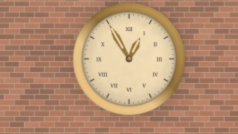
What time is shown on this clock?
12:55
